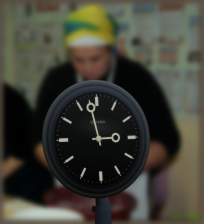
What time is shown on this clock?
2:58
